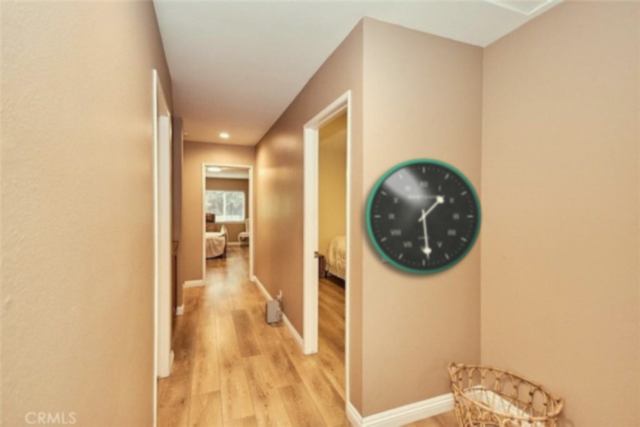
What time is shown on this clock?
1:29
